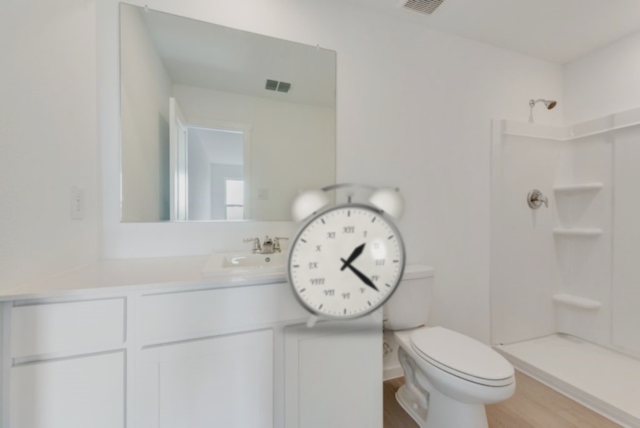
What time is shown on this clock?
1:22
